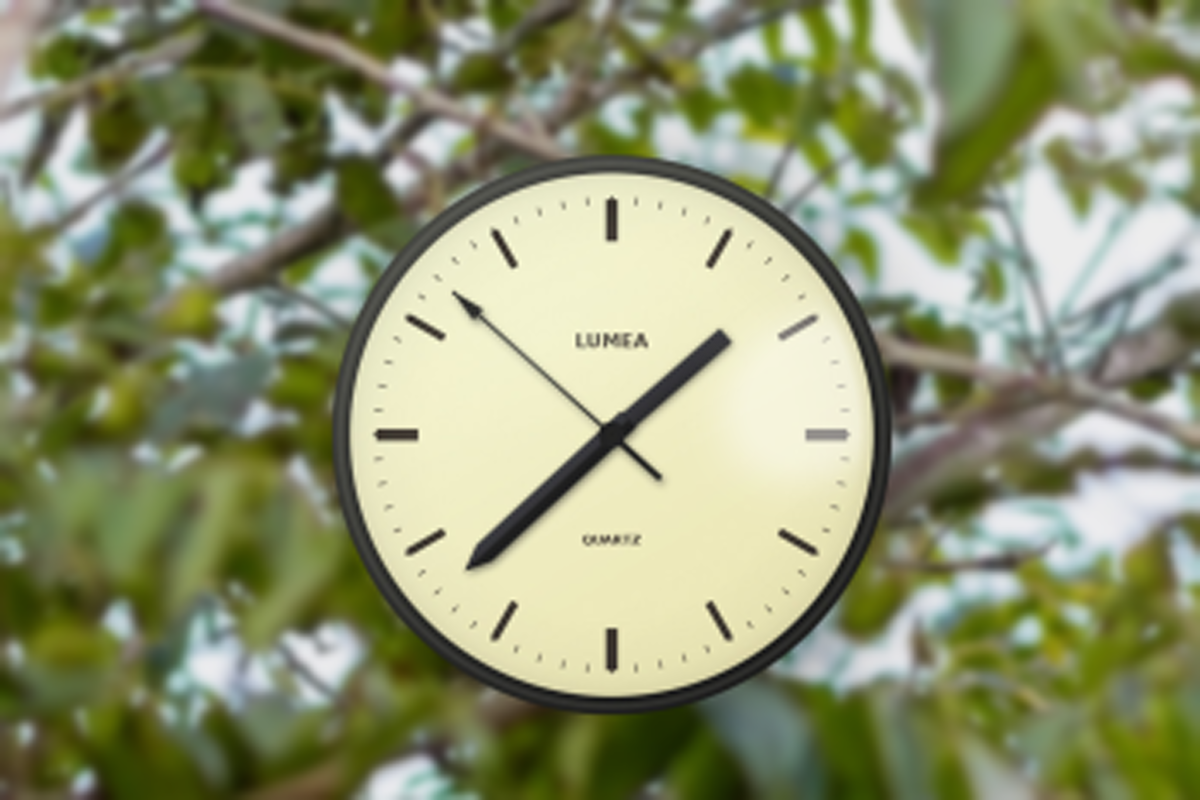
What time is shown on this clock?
1:37:52
